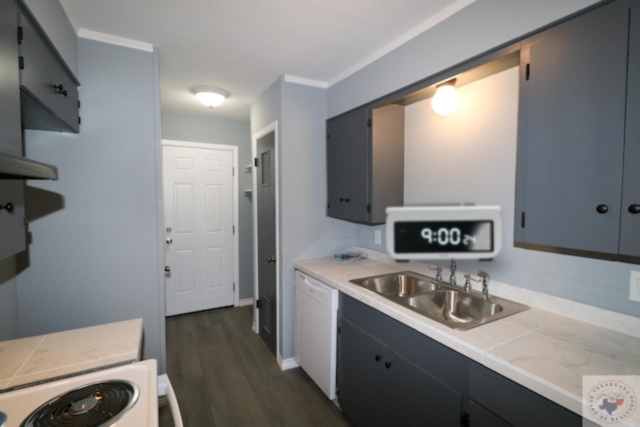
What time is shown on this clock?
9:00
